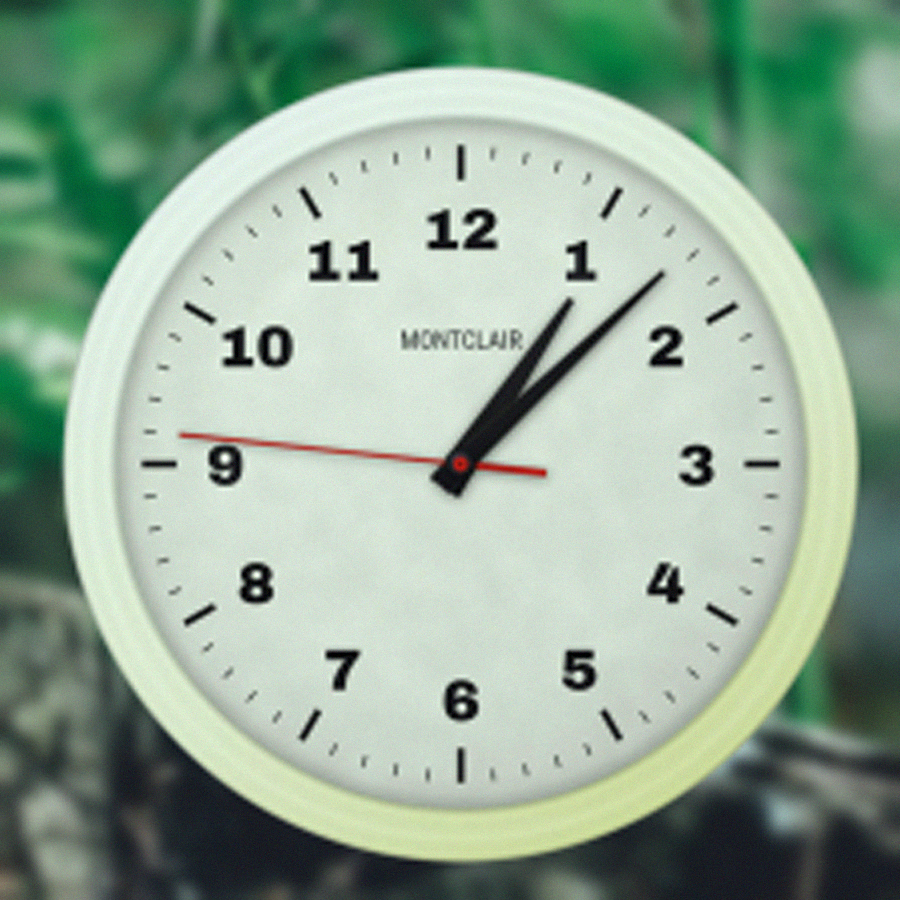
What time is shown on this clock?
1:07:46
